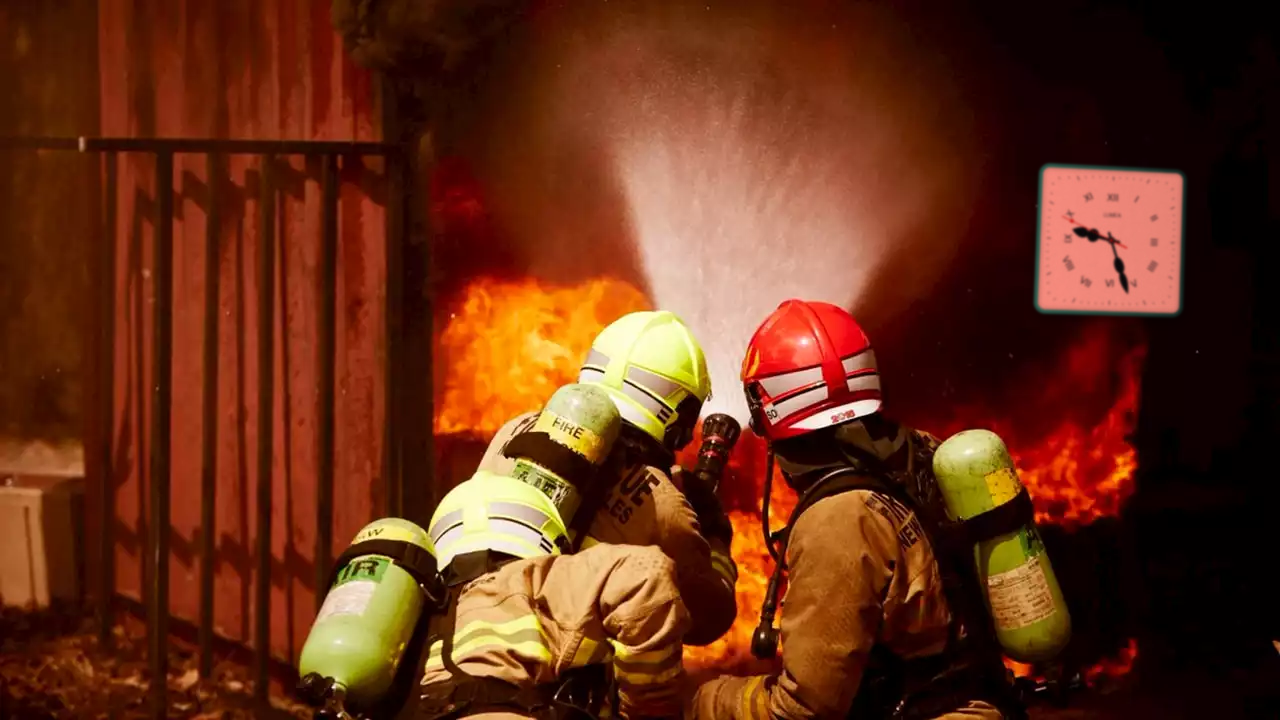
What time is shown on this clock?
9:26:49
